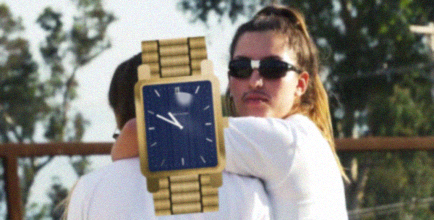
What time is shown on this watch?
10:50
